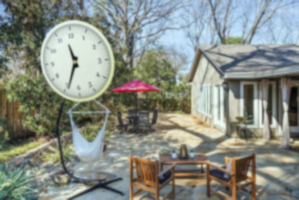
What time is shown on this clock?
11:34
